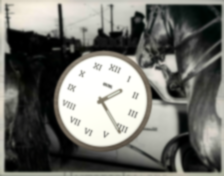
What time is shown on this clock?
1:21
